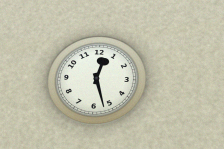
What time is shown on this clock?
12:27
